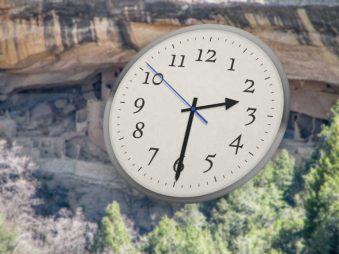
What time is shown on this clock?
2:29:51
